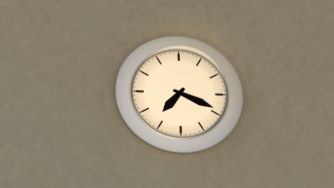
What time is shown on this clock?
7:19
